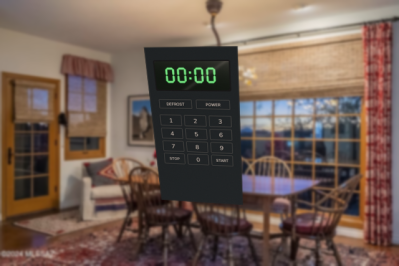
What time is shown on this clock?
0:00
